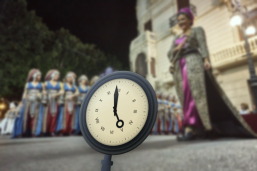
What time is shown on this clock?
4:59
